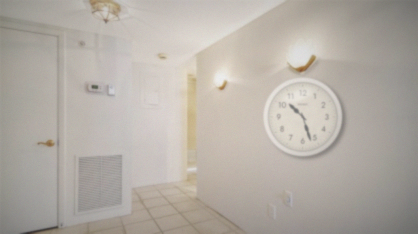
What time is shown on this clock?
10:27
